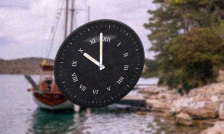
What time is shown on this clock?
9:58
